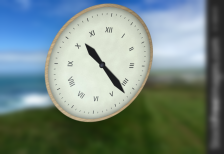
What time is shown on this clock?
10:22
